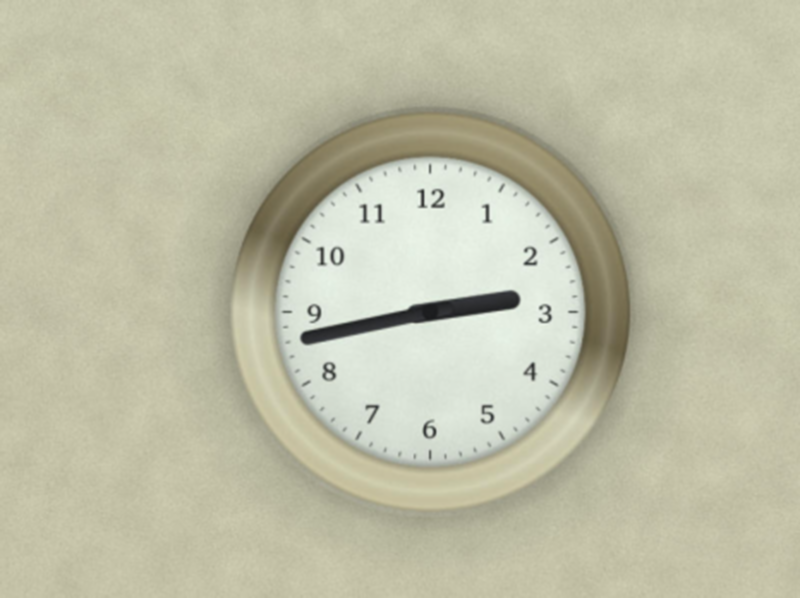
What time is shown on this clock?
2:43
